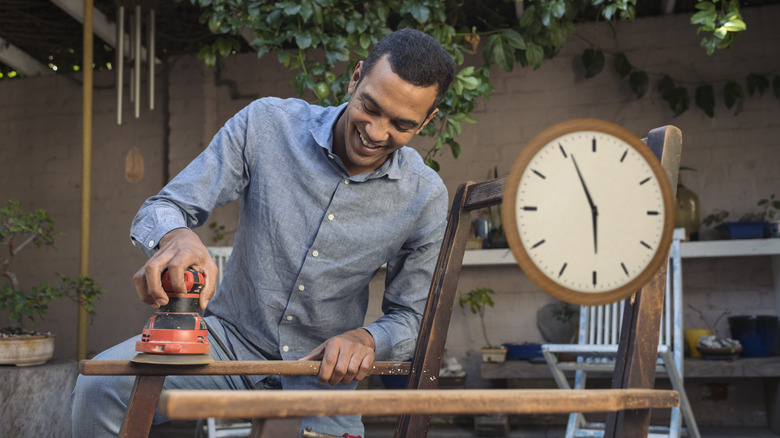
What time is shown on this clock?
5:56
